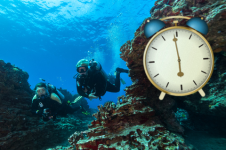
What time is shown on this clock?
5:59
